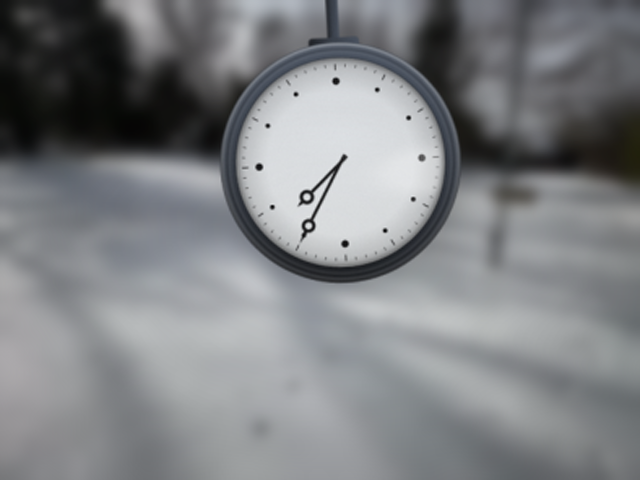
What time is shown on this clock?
7:35
